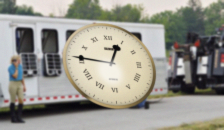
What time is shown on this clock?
12:46
